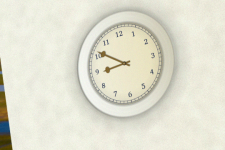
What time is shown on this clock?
8:51
